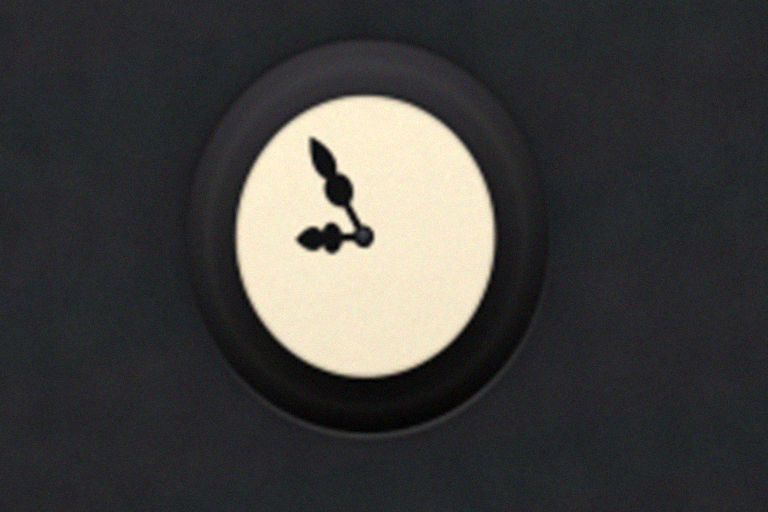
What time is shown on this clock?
8:55
